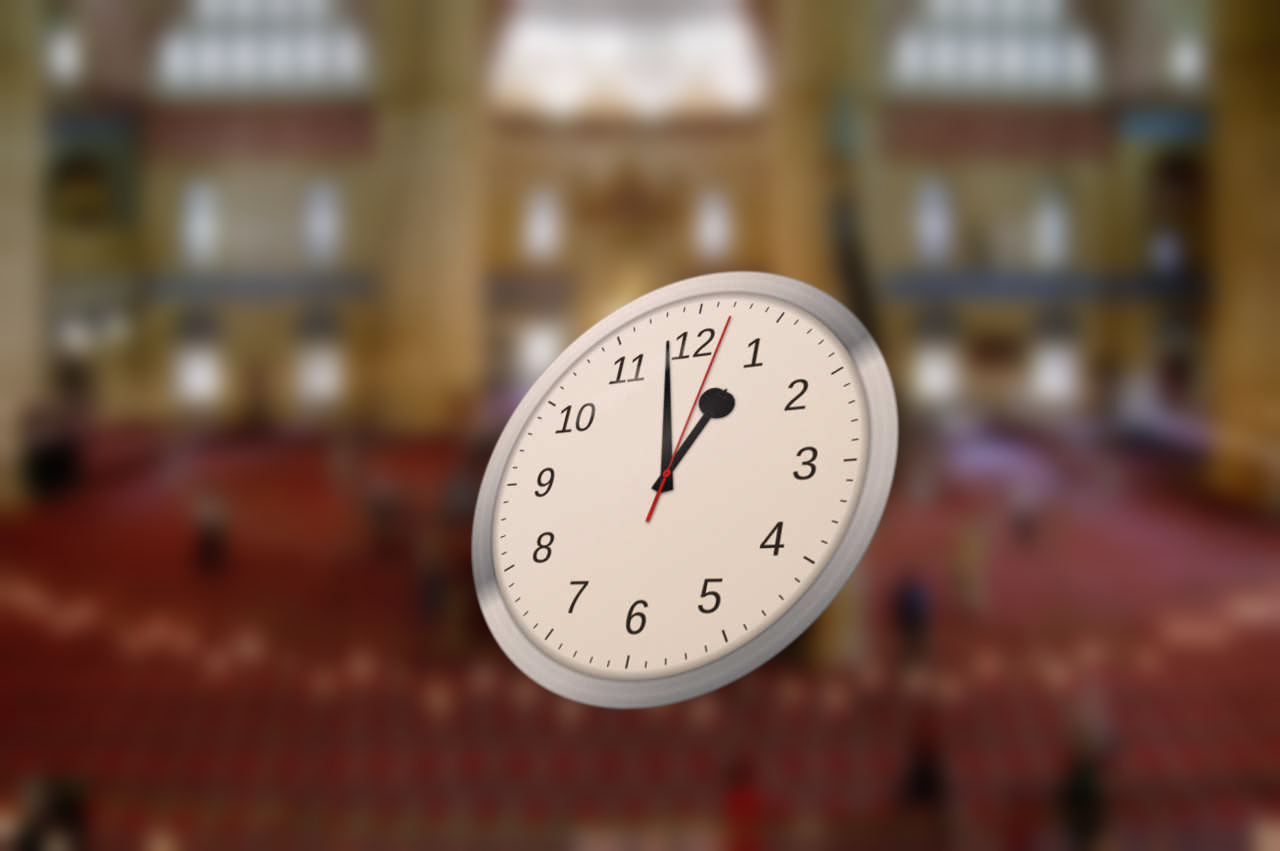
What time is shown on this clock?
12:58:02
